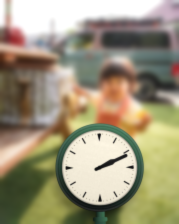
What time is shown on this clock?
2:11
